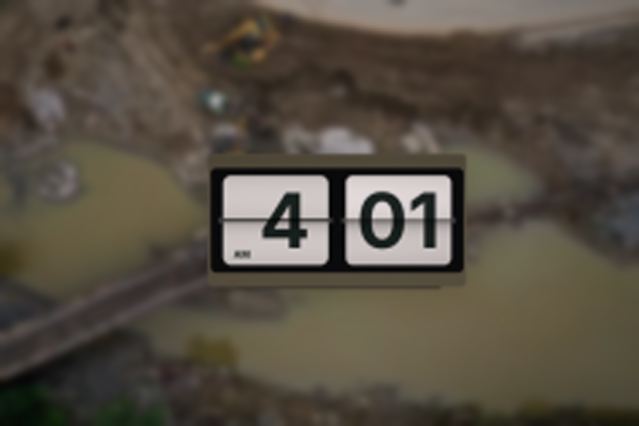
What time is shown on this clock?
4:01
